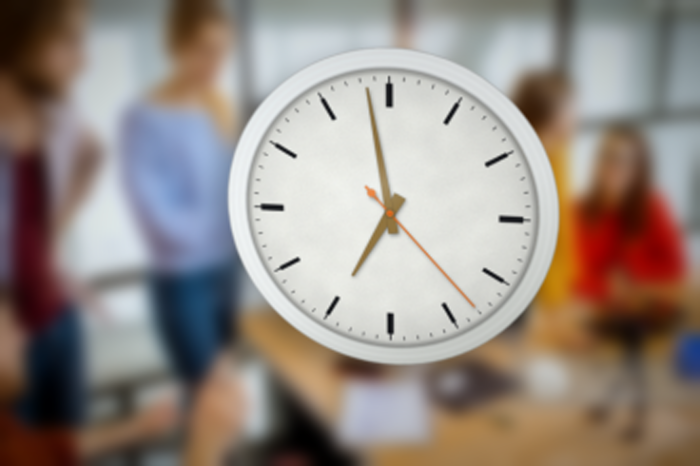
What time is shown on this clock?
6:58:23
